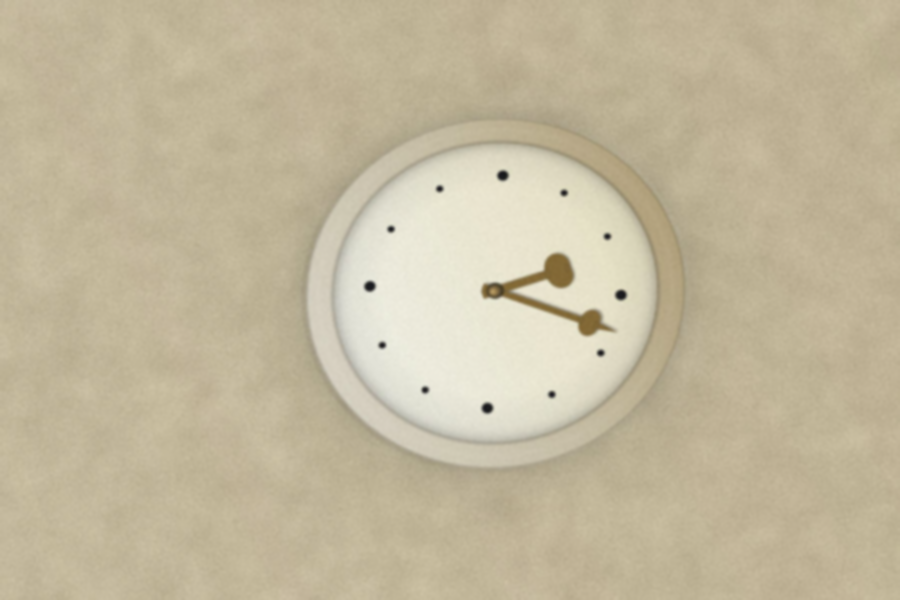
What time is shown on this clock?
2:18
